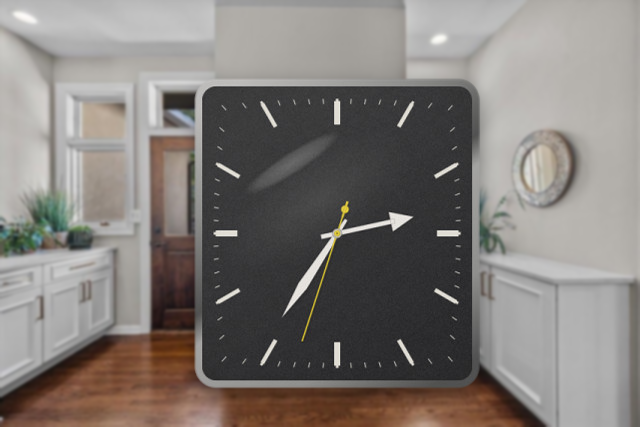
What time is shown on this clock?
2:35:33
